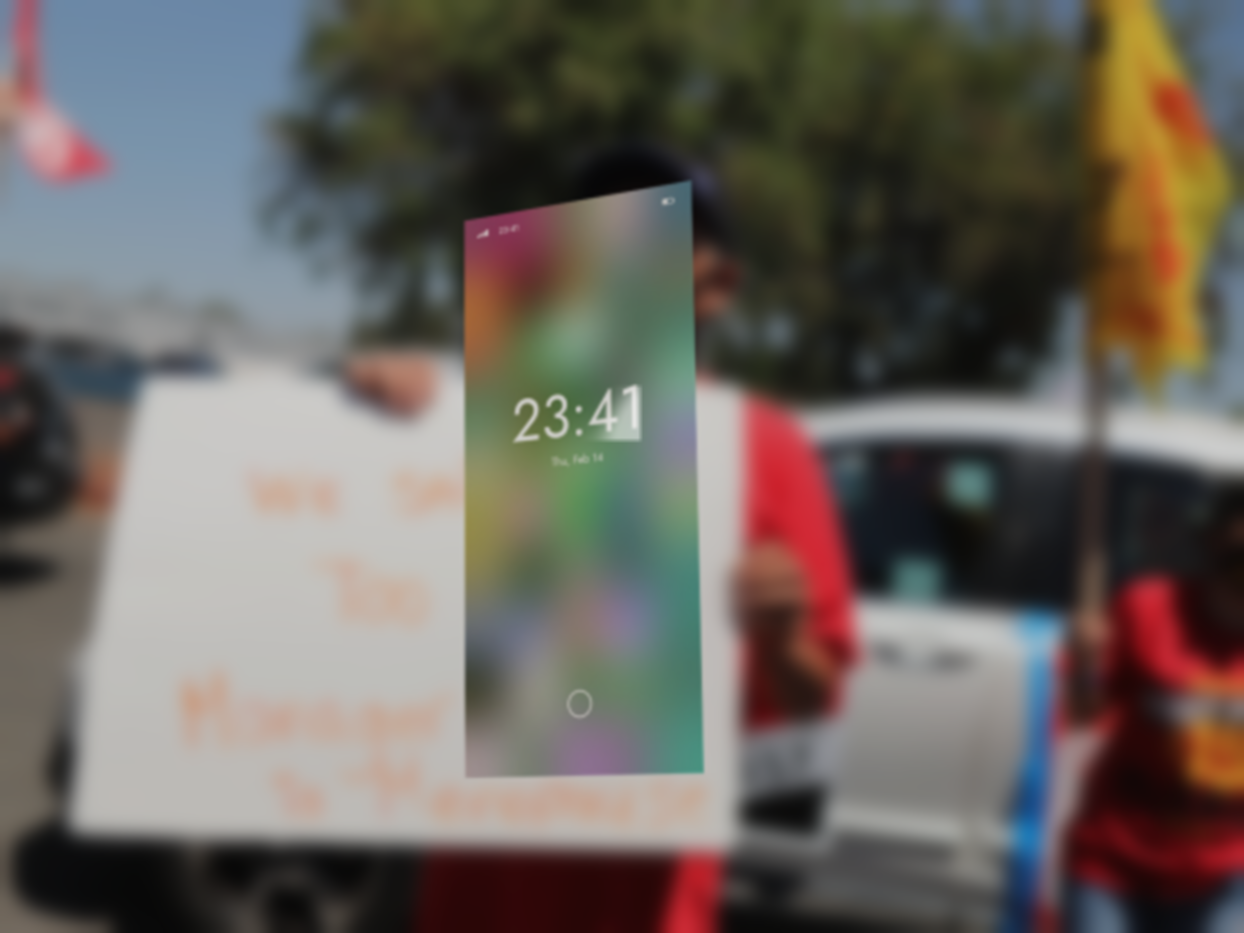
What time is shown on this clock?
23:41
